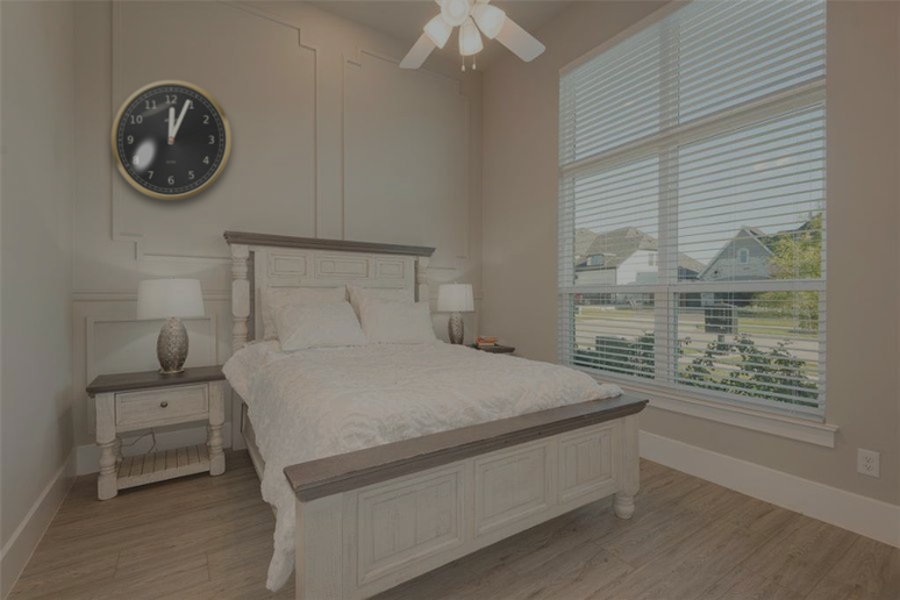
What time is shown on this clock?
12:04
